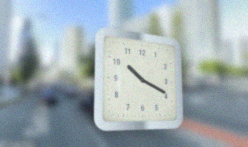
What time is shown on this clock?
10:19
